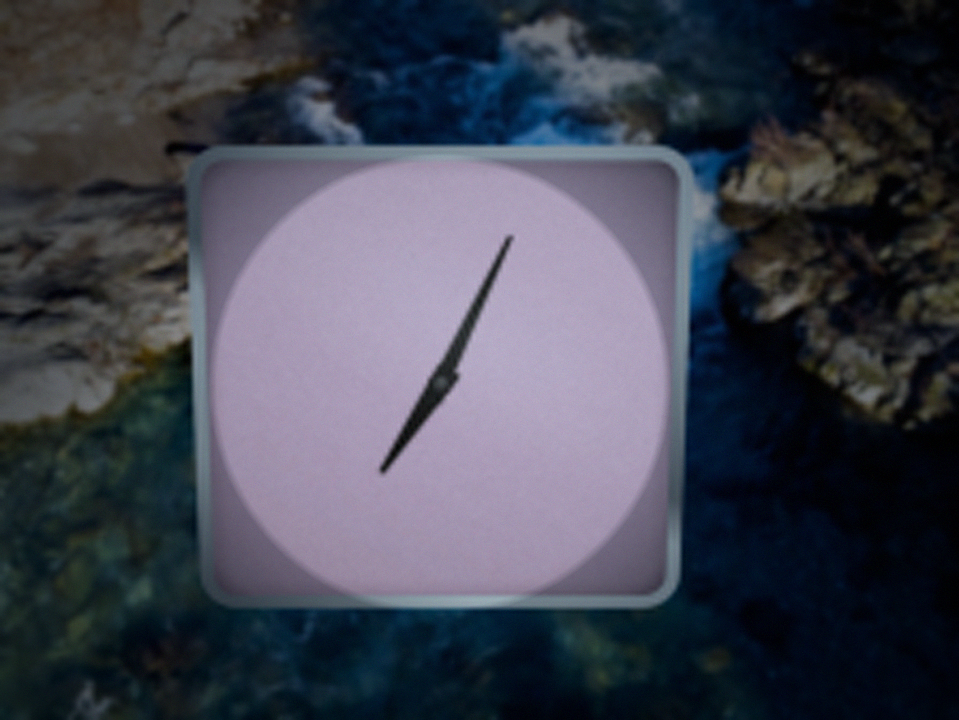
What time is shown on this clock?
7:04
